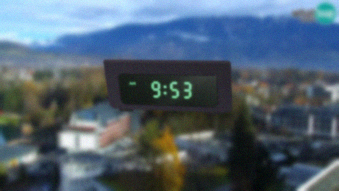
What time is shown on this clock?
9:53
